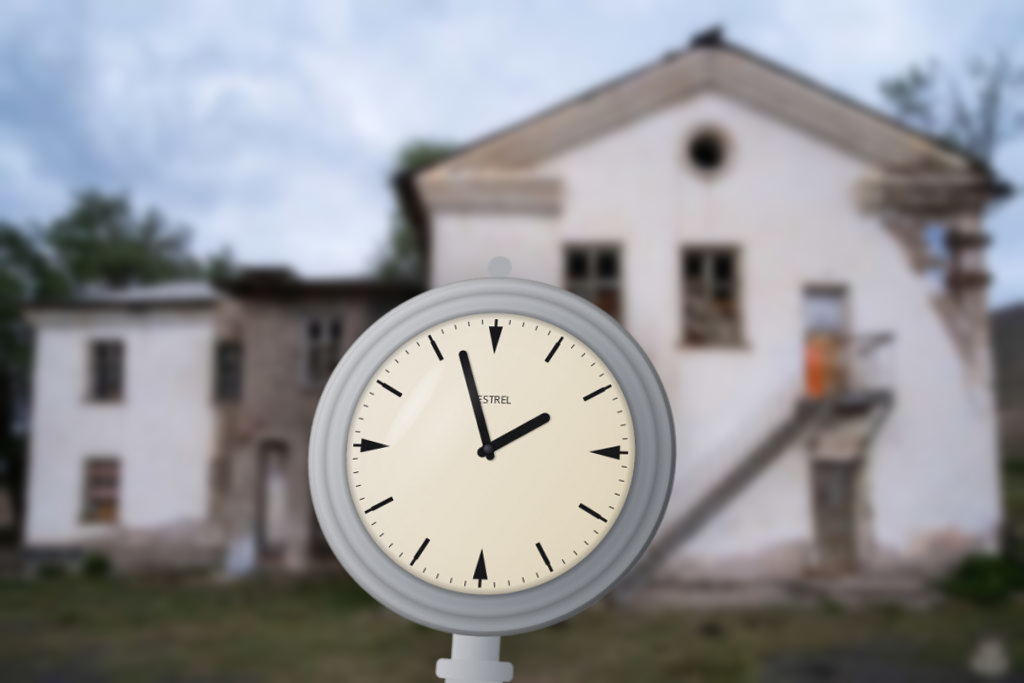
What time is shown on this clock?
1:57
